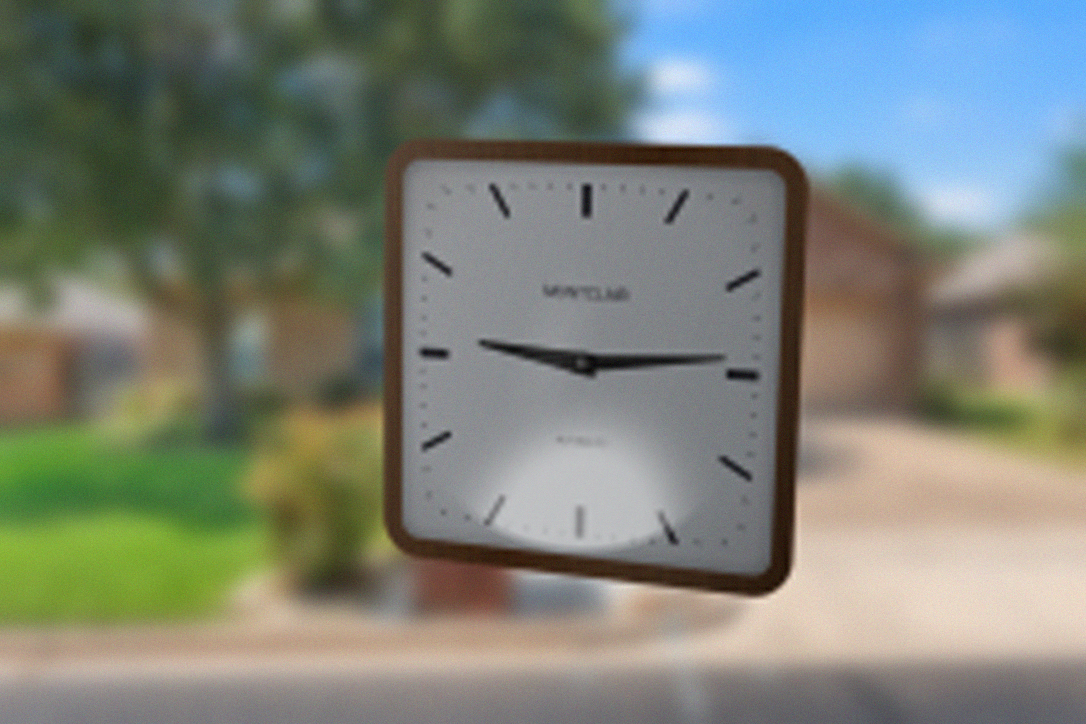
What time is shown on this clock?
9:14
